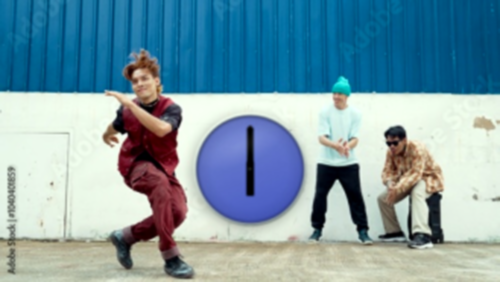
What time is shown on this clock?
6:00
